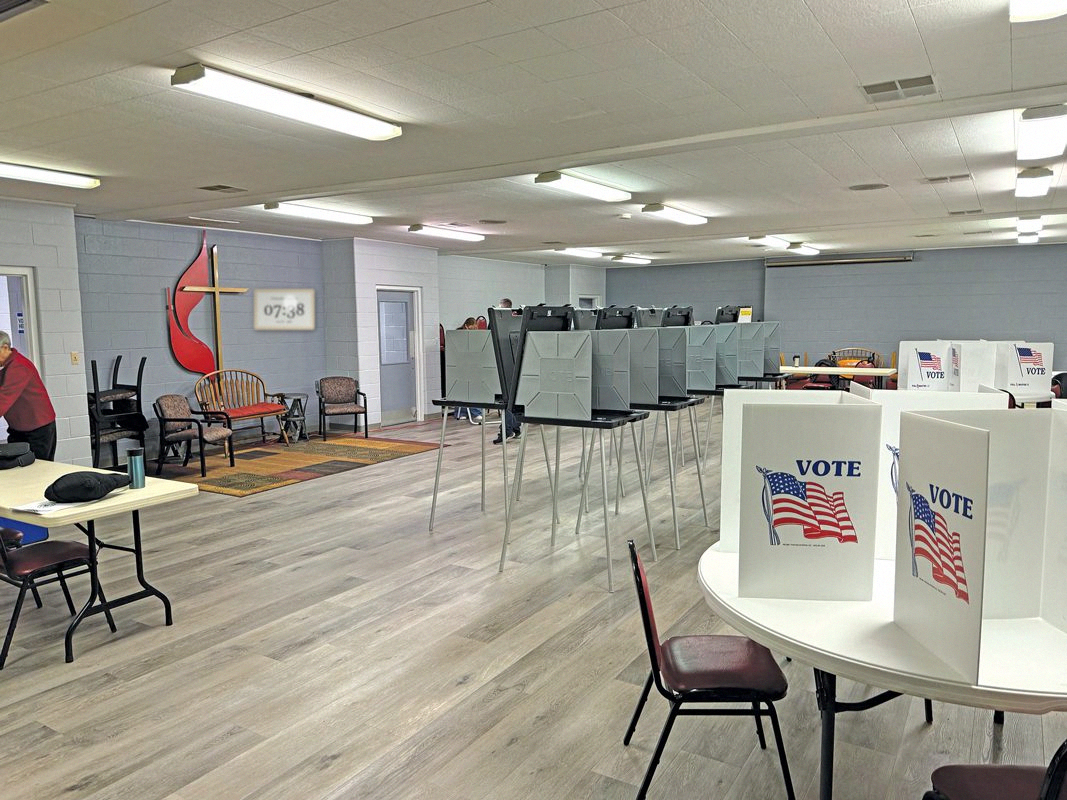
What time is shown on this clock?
7:38
